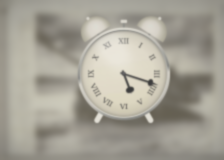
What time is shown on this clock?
5:18
